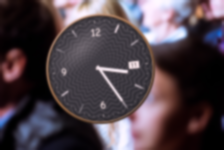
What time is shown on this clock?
3:25
